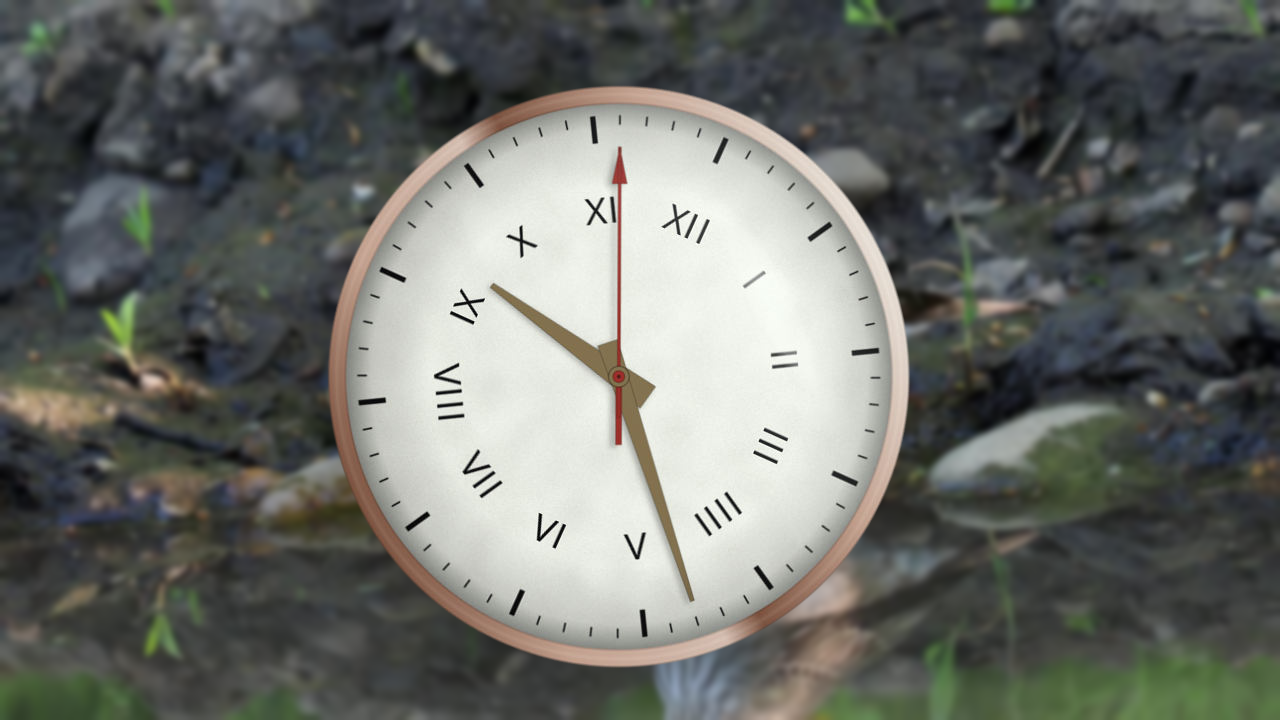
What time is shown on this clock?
9:22:56
